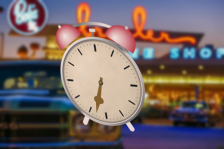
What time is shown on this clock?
6:33
